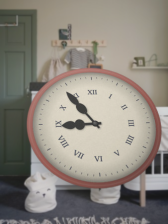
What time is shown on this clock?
8:54
